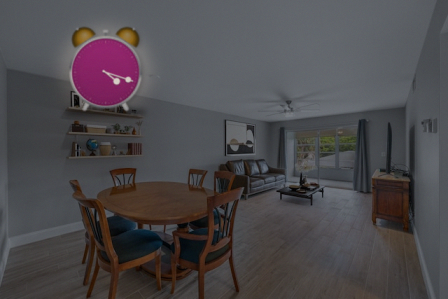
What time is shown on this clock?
4:18
